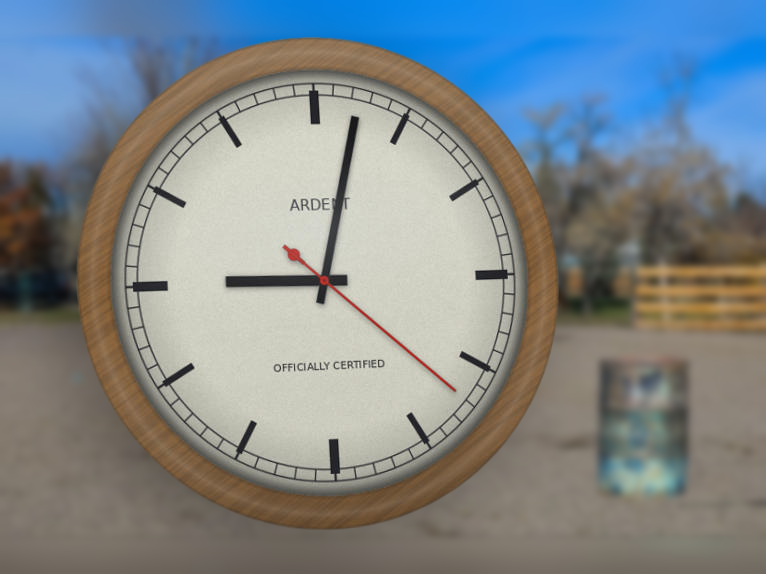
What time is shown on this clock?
9:02:22
